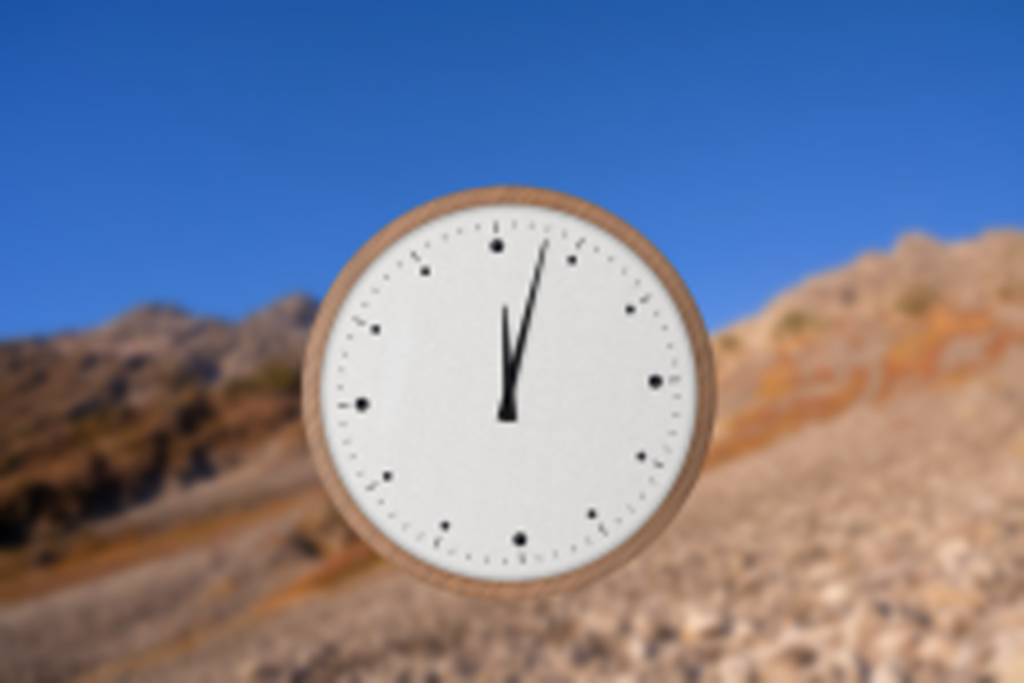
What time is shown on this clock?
12:03
